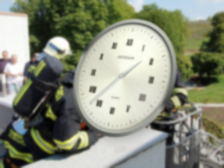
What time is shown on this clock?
1:37
